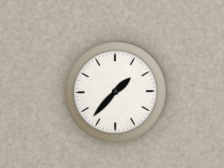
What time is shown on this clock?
1:37
